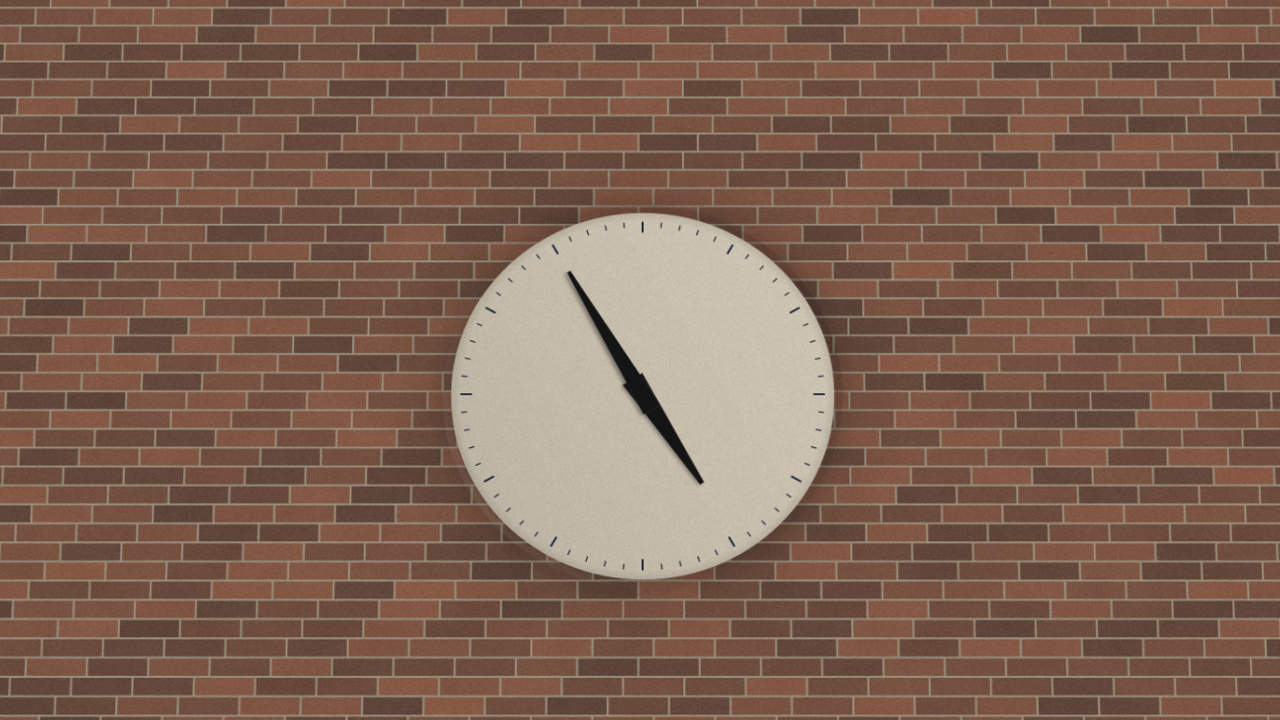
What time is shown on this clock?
4:55
